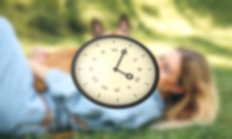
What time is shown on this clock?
4:04
